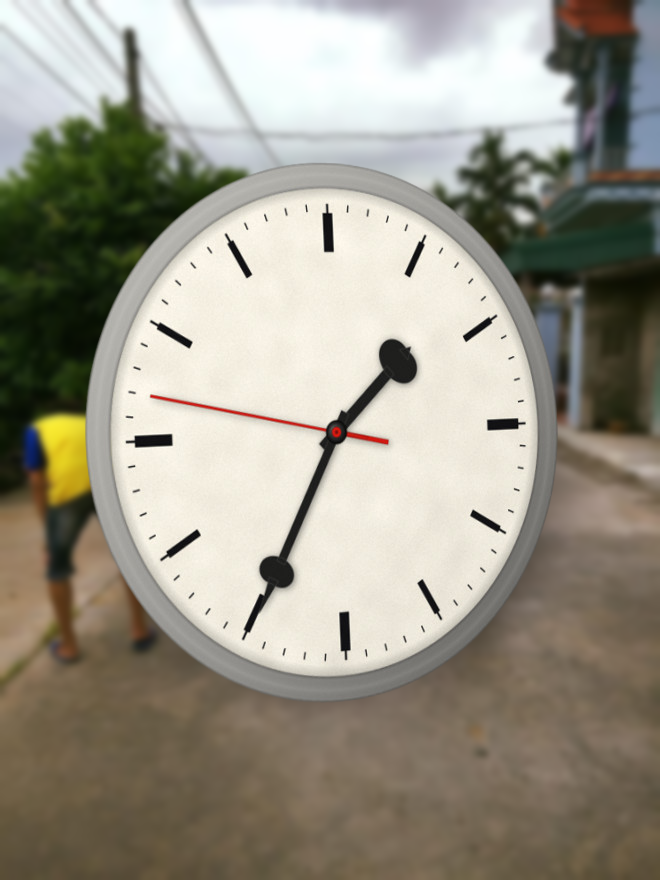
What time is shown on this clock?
1:34:47
